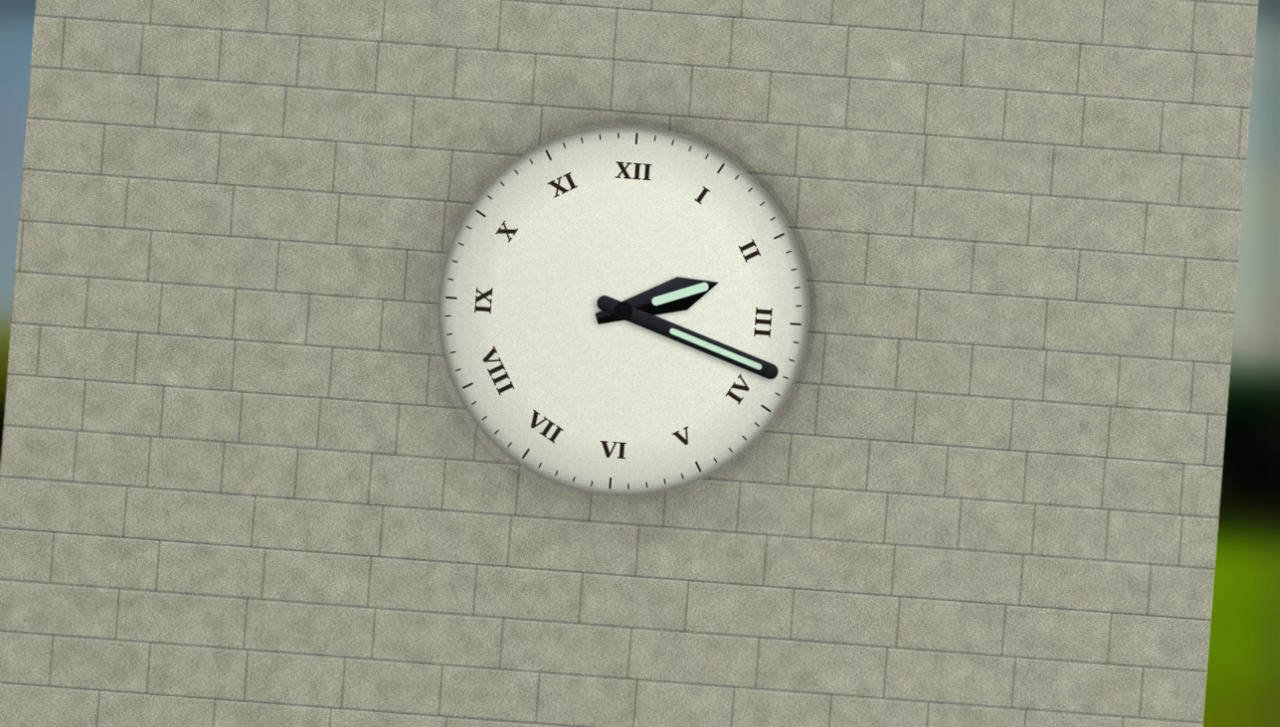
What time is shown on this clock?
2:18
